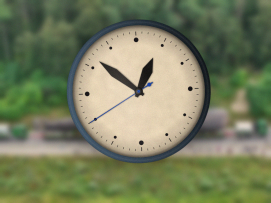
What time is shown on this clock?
12:51:40
